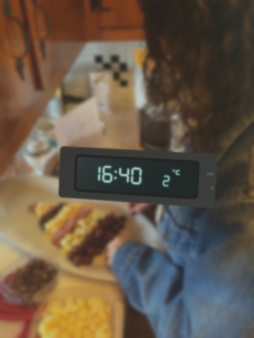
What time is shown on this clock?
16:40
